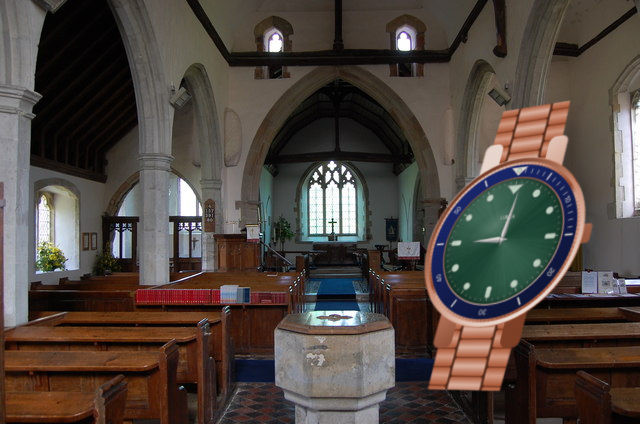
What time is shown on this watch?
9:01
